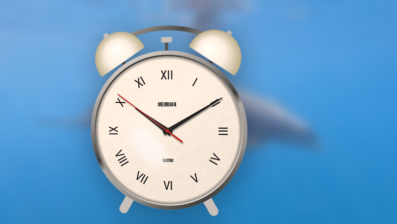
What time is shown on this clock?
10:09:51
